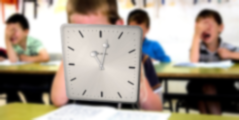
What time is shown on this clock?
11:02
